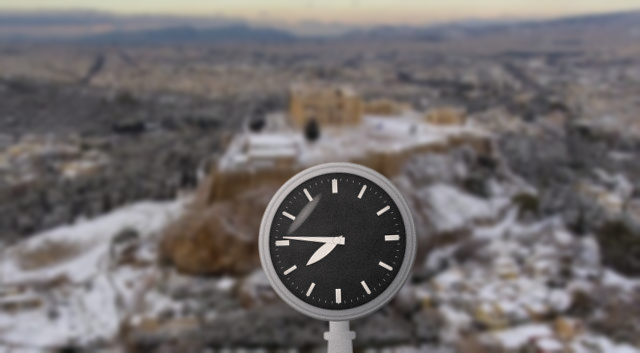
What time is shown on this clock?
7:46
